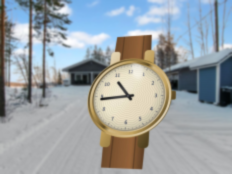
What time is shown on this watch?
10:44
